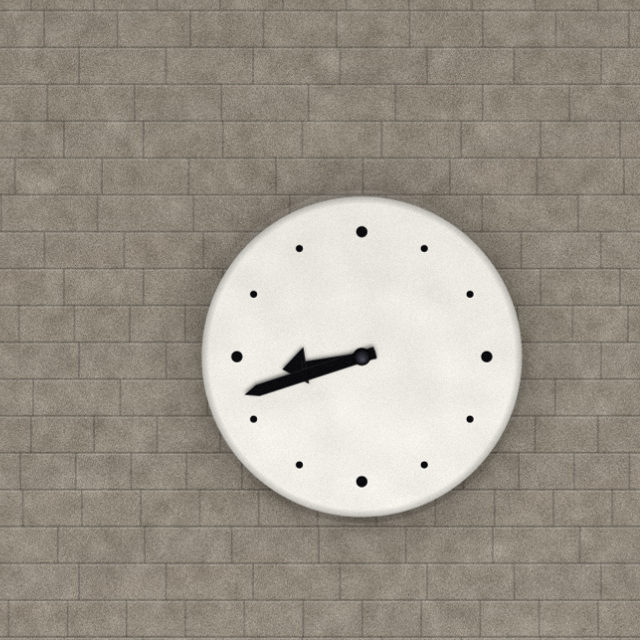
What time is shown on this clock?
8:42
